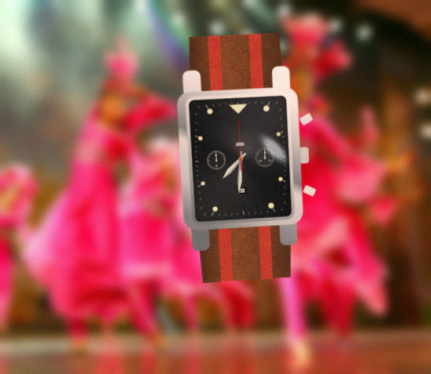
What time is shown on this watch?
7:31
